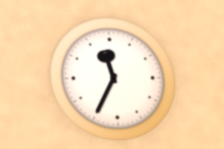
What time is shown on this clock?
11:35
